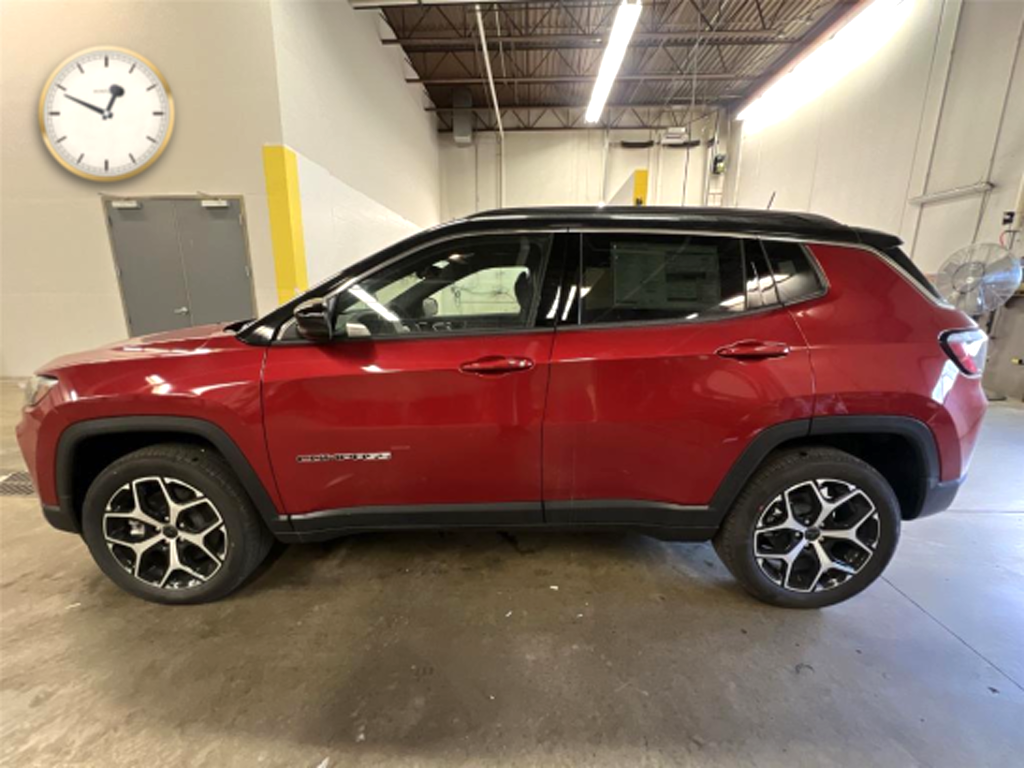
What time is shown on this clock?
12:49
